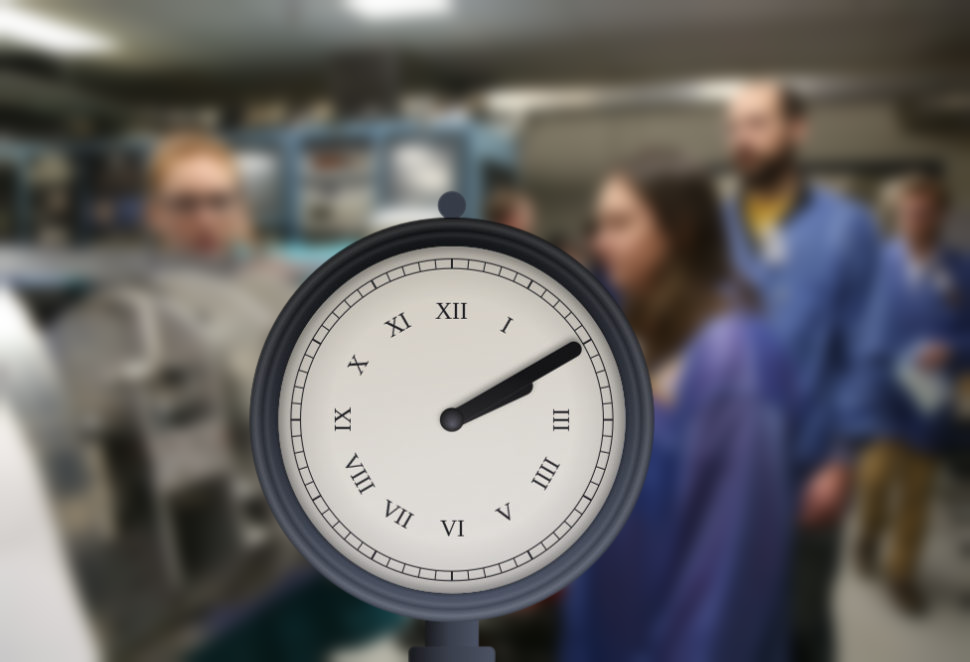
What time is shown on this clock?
2:10
